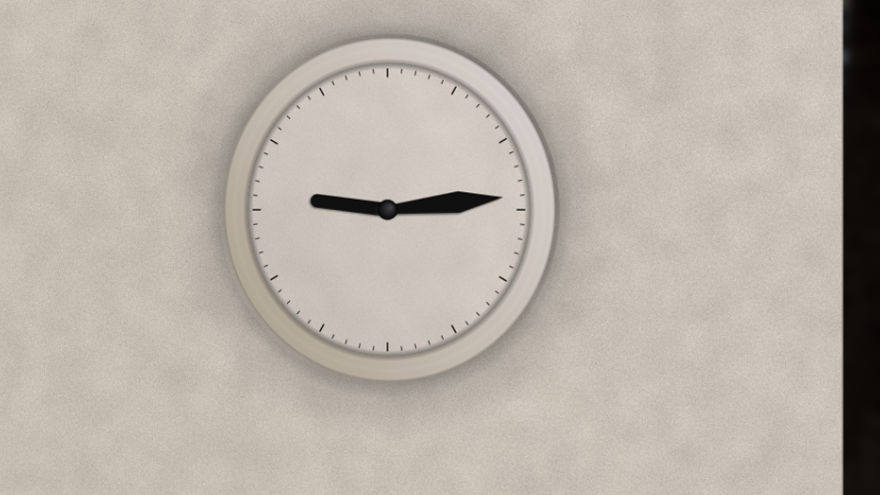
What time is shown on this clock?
9:14
